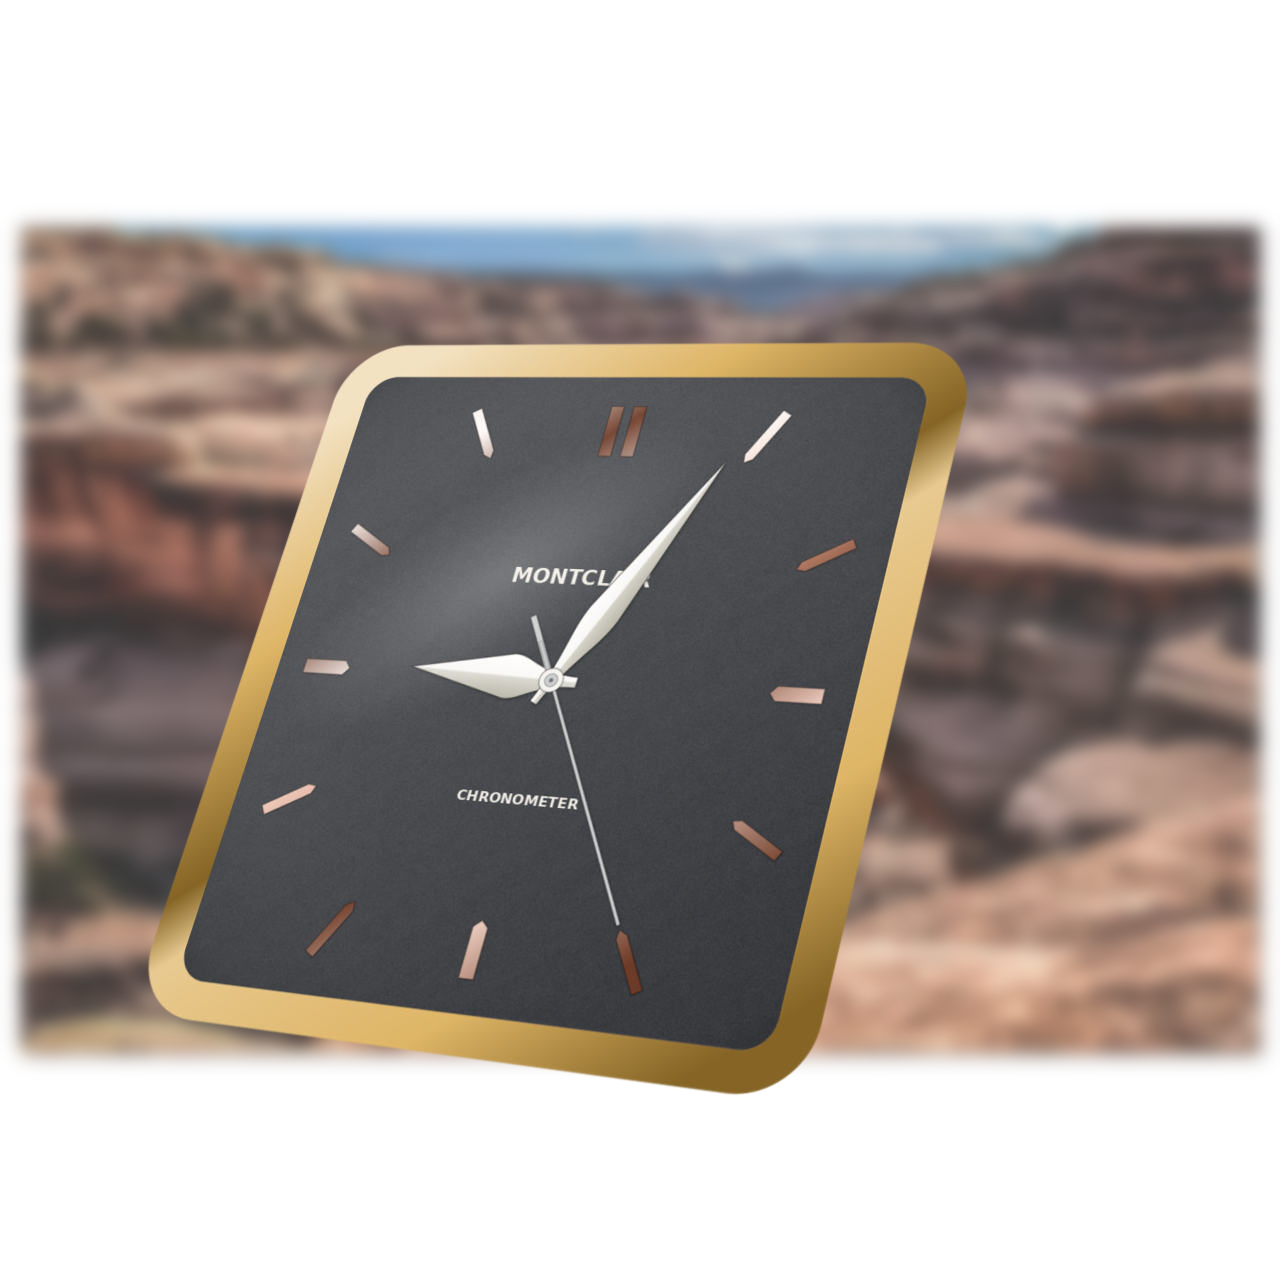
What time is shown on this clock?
9:04:25
